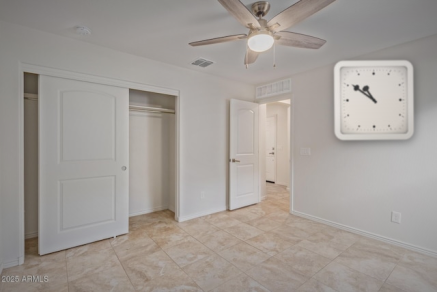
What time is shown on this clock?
10:51
